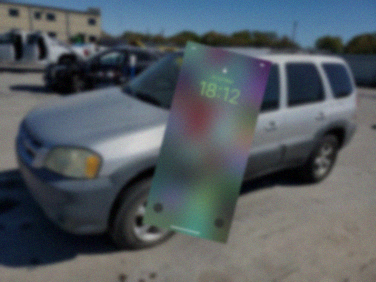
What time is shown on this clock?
18:12
